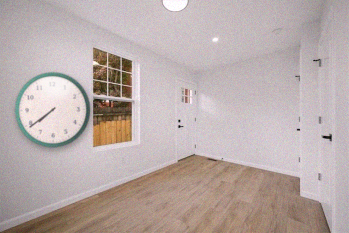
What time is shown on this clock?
7:39
